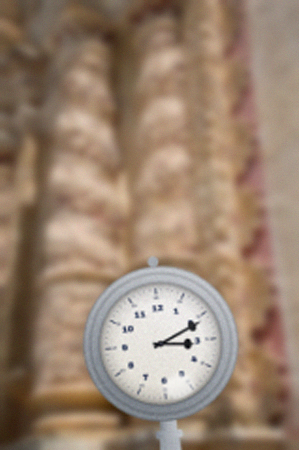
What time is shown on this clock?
3:11
